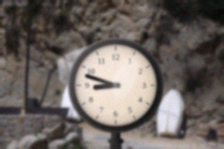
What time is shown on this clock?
8:48
